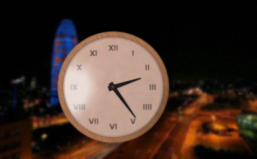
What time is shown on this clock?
2:24
